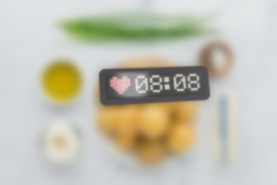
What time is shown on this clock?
8:08
